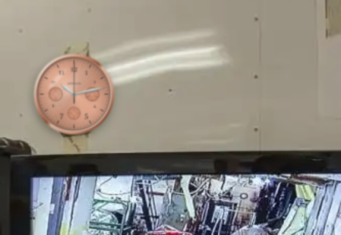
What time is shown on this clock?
10:13
